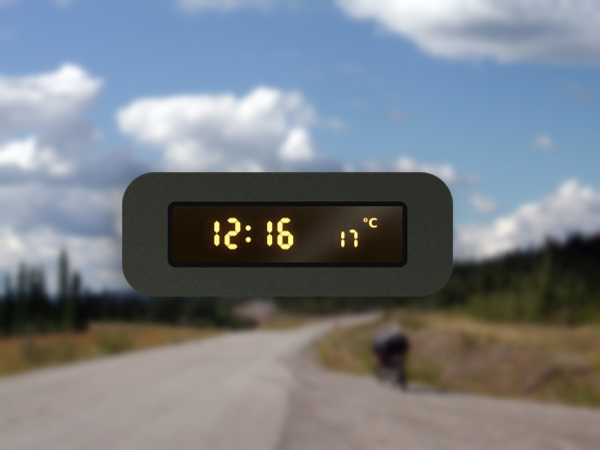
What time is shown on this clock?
12:16
